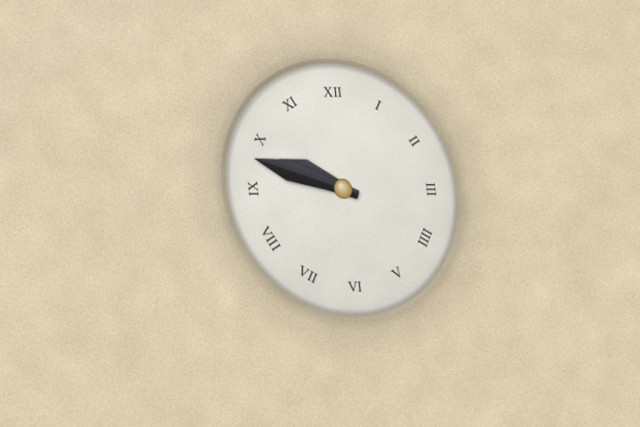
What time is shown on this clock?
9:48
